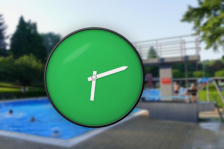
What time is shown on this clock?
6:12
